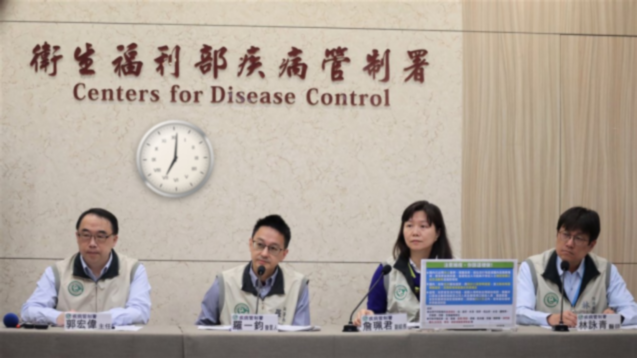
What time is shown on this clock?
7:01
